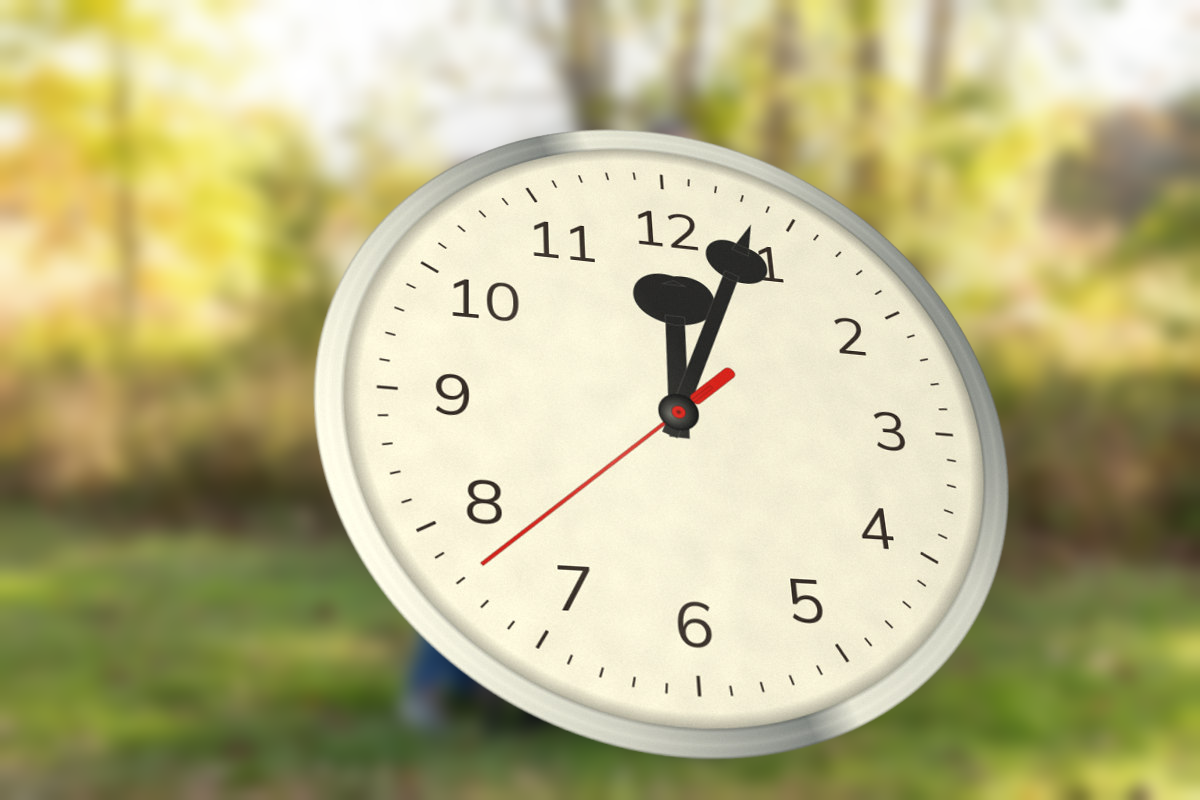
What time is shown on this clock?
12:03:38
